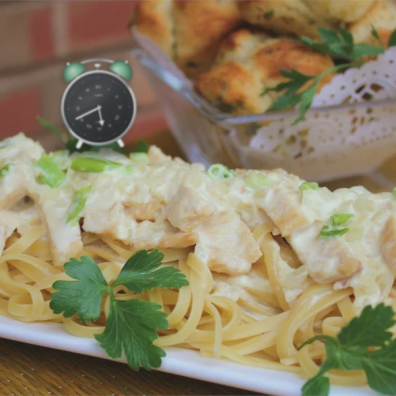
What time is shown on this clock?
5:41
